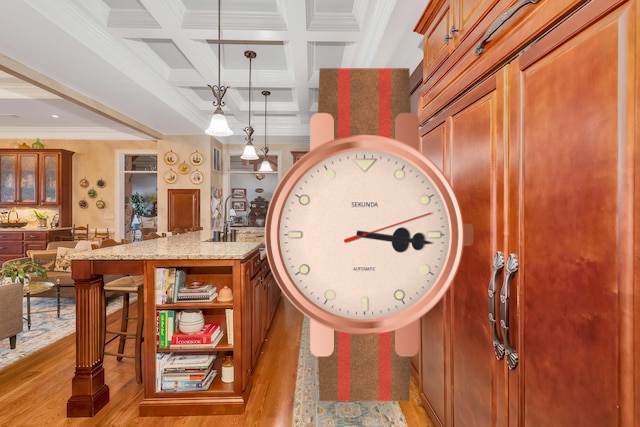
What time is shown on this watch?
3:16:12
